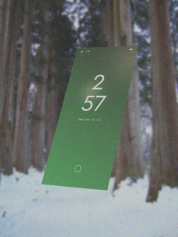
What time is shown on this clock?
2:57
